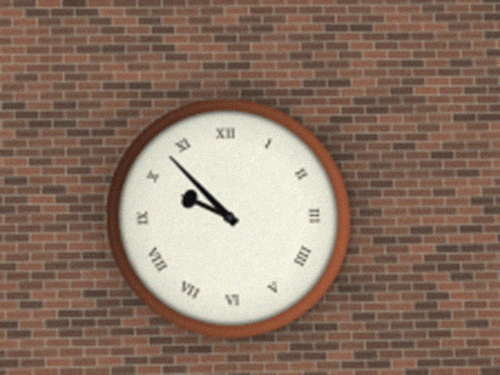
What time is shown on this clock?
9:53
